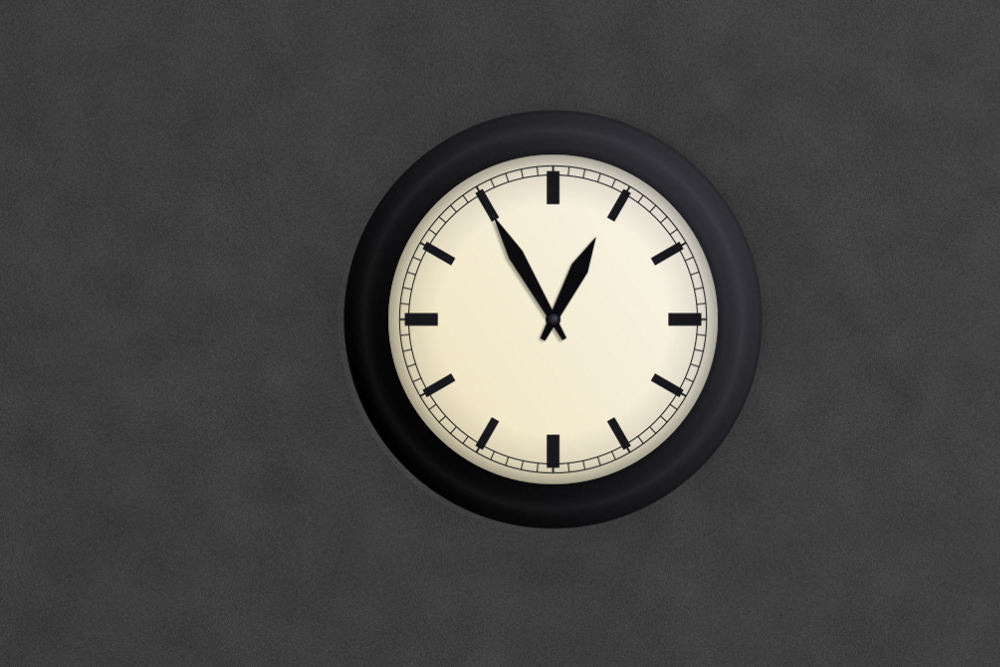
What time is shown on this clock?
12:55
